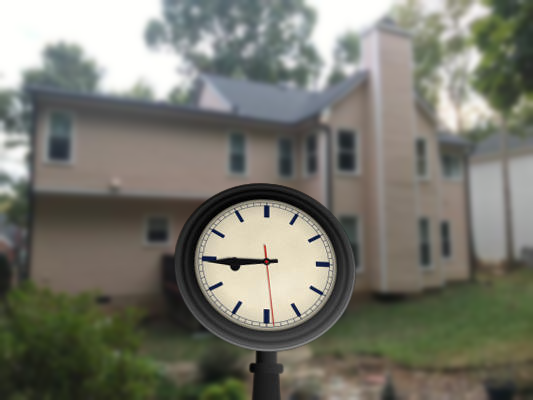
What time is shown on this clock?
8:44:29
